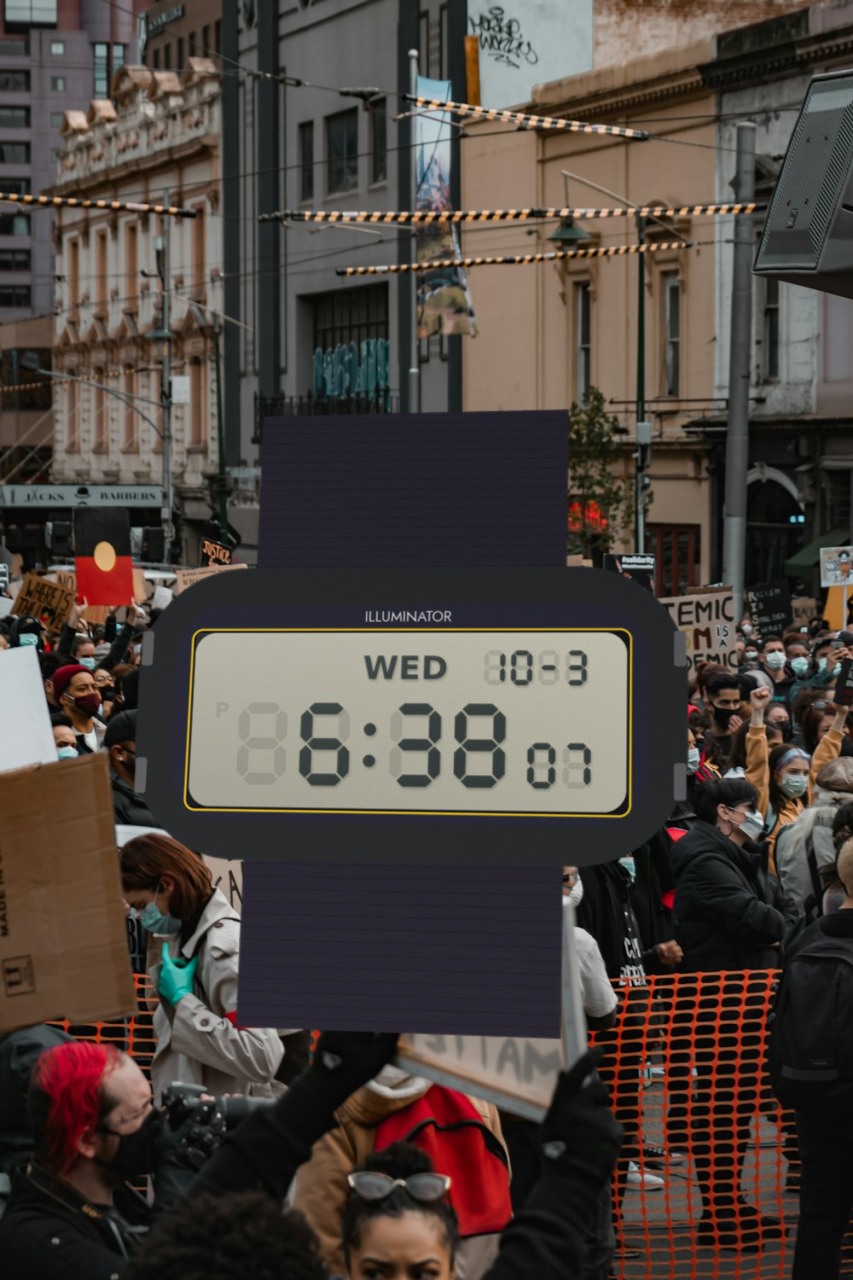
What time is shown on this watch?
6:38:07
